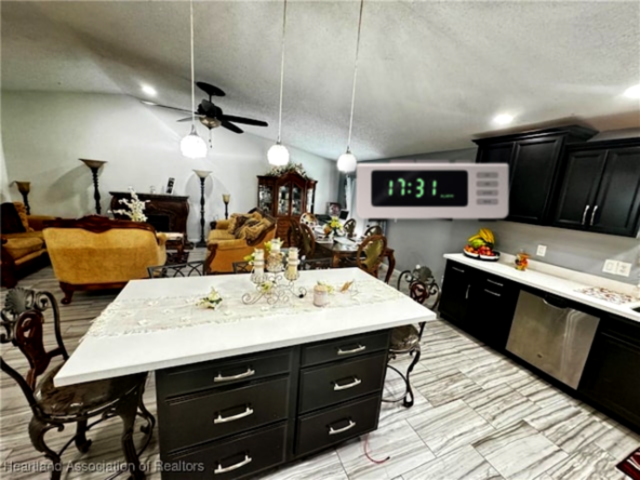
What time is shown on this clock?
17:31
